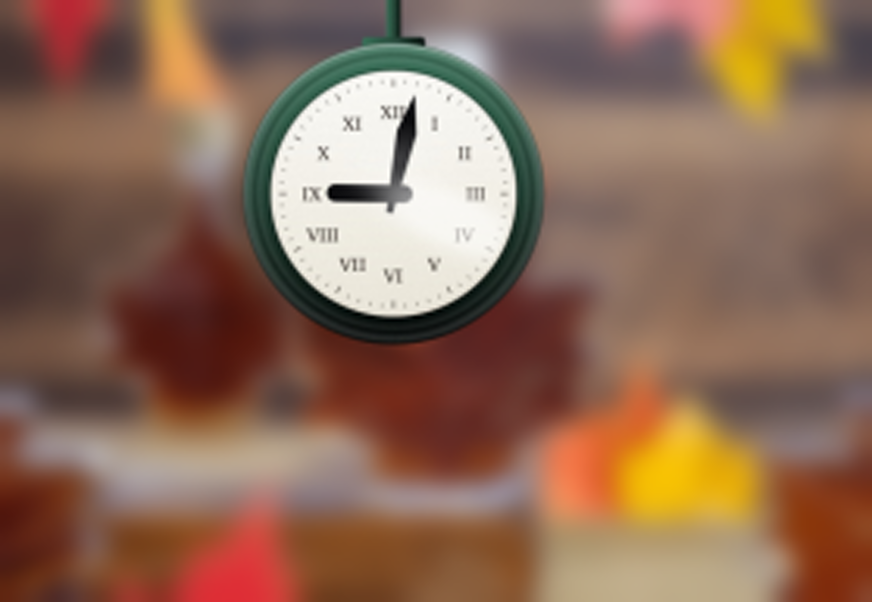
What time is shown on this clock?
9:02
